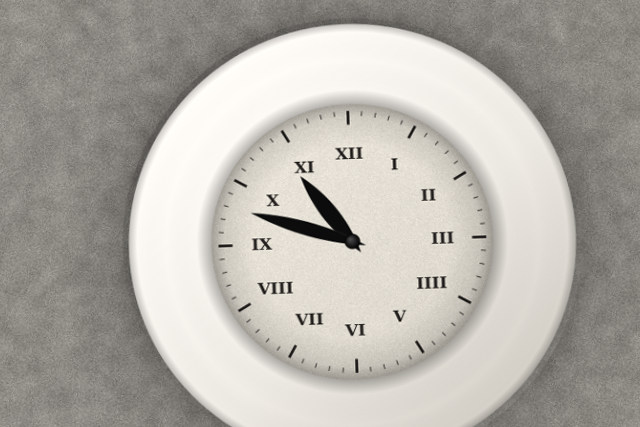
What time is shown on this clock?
10:48
